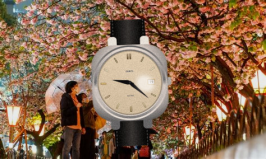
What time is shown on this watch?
9:22
